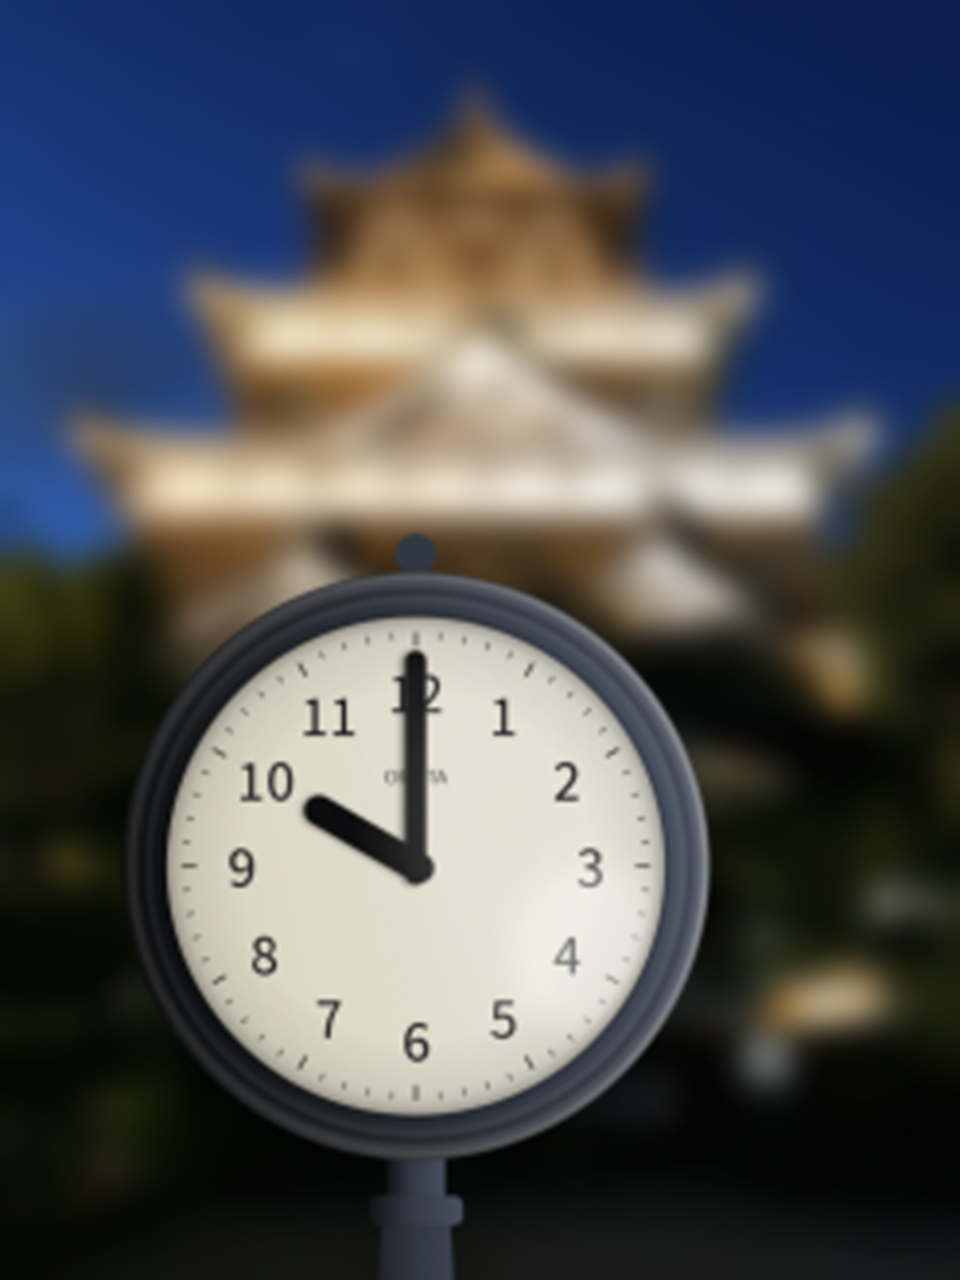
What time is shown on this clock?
10:00
